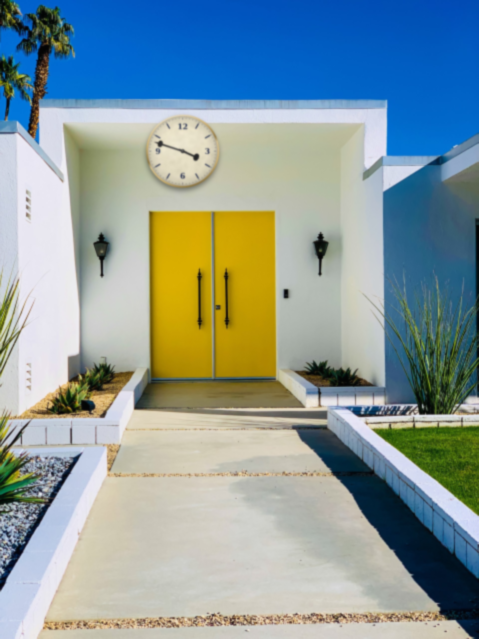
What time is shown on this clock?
3:48
